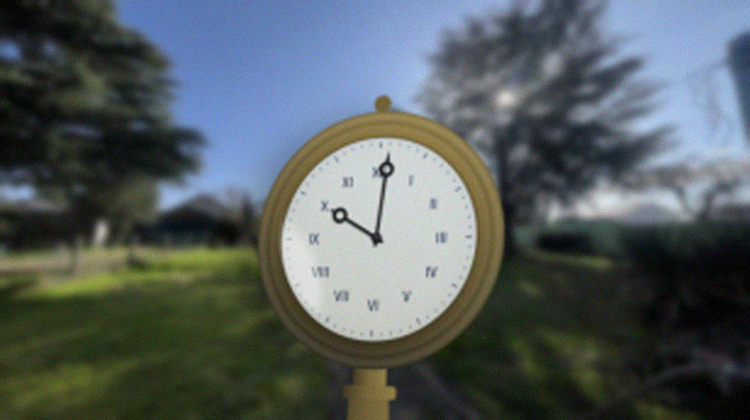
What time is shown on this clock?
10:01
